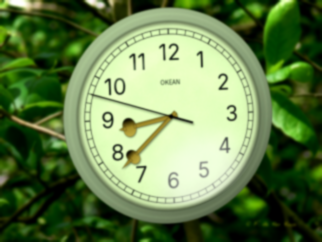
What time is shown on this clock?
8:37:48
